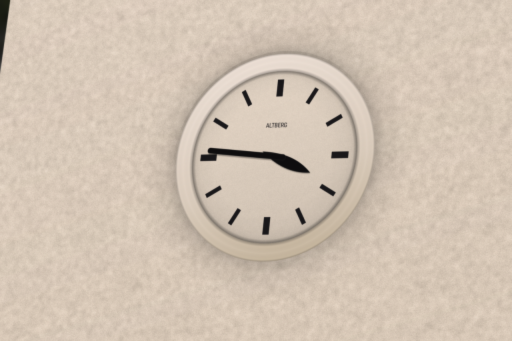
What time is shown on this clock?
3:46
